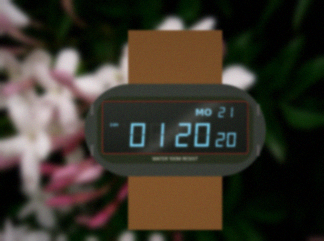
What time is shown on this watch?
1:20:20
